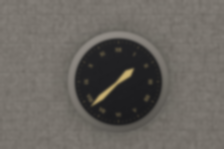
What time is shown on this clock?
1:38
